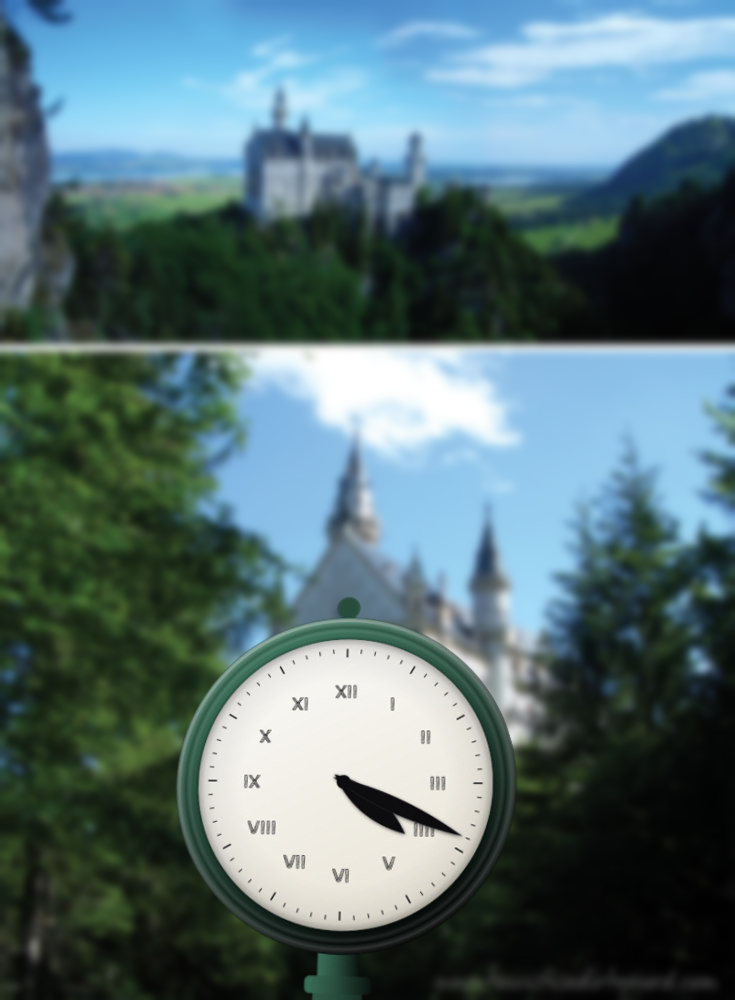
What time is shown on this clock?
4:19
